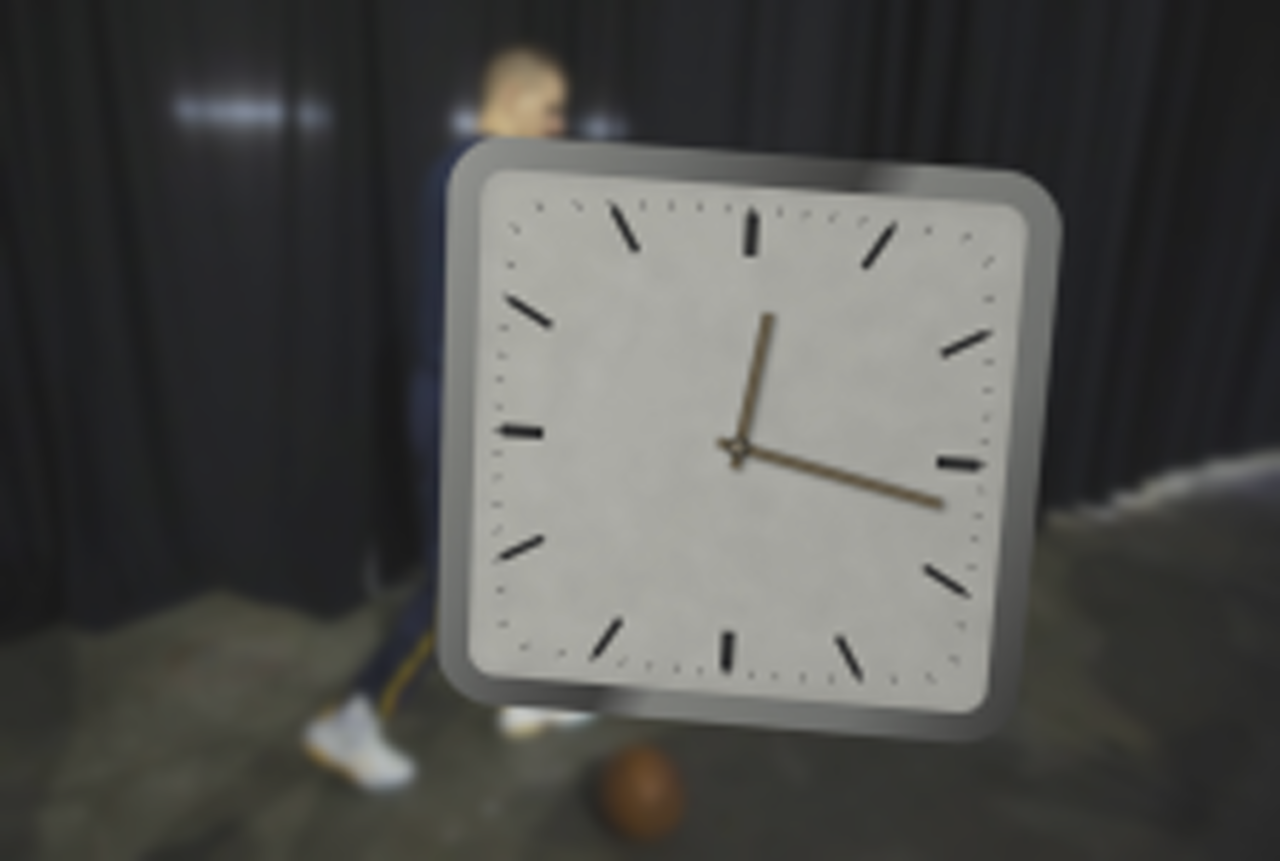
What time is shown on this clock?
12:17
